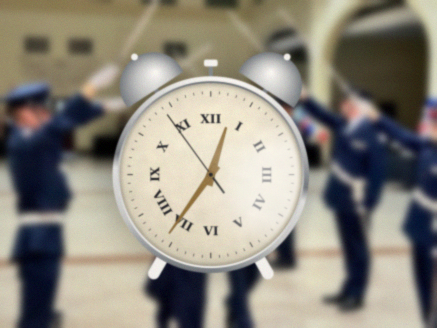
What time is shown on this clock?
12:35:54
